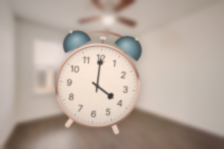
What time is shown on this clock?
4:00
